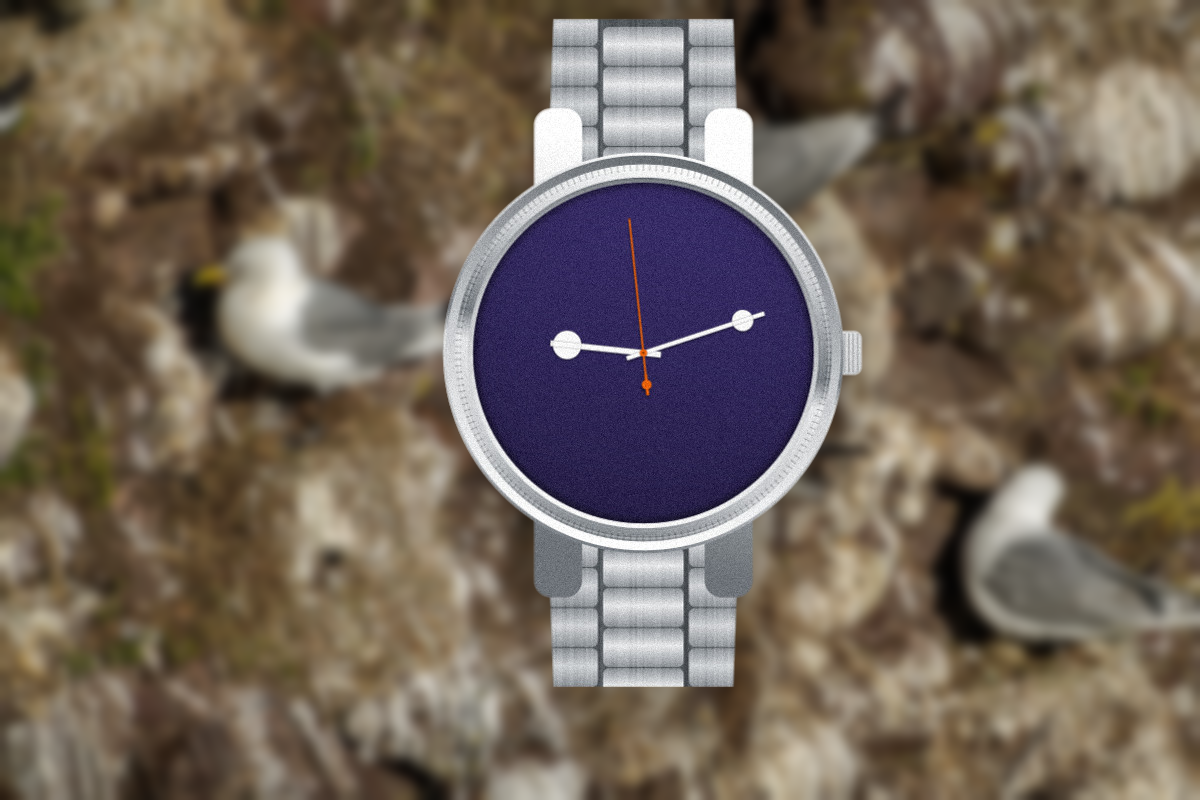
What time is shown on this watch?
9:11:59
